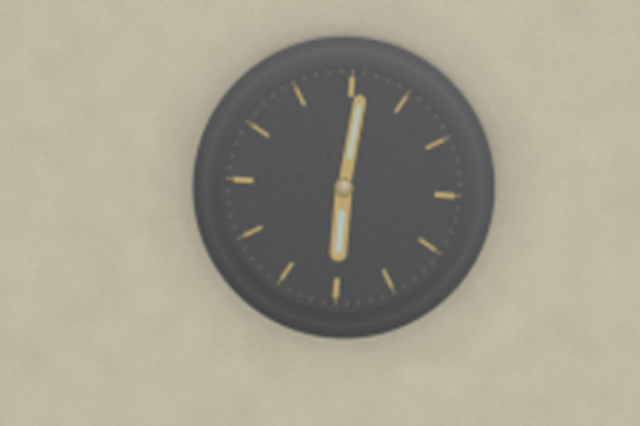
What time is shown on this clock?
6:01
